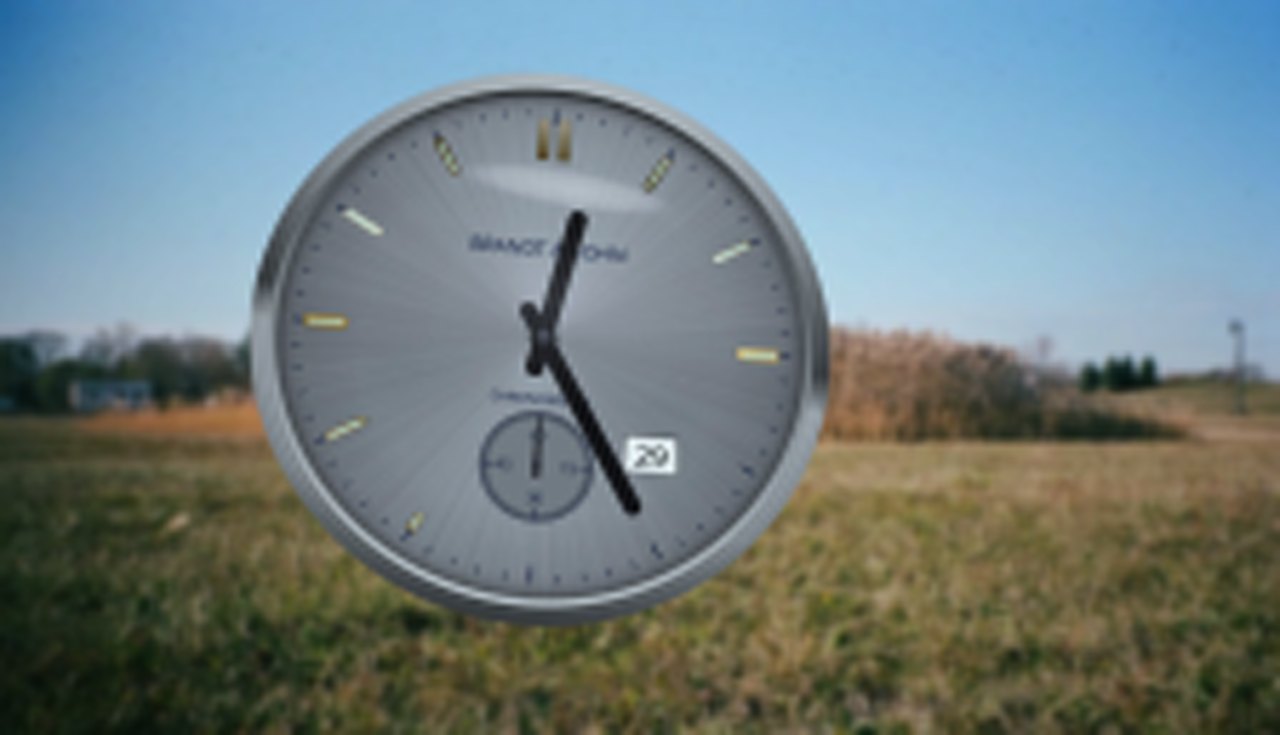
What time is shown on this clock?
12:25
